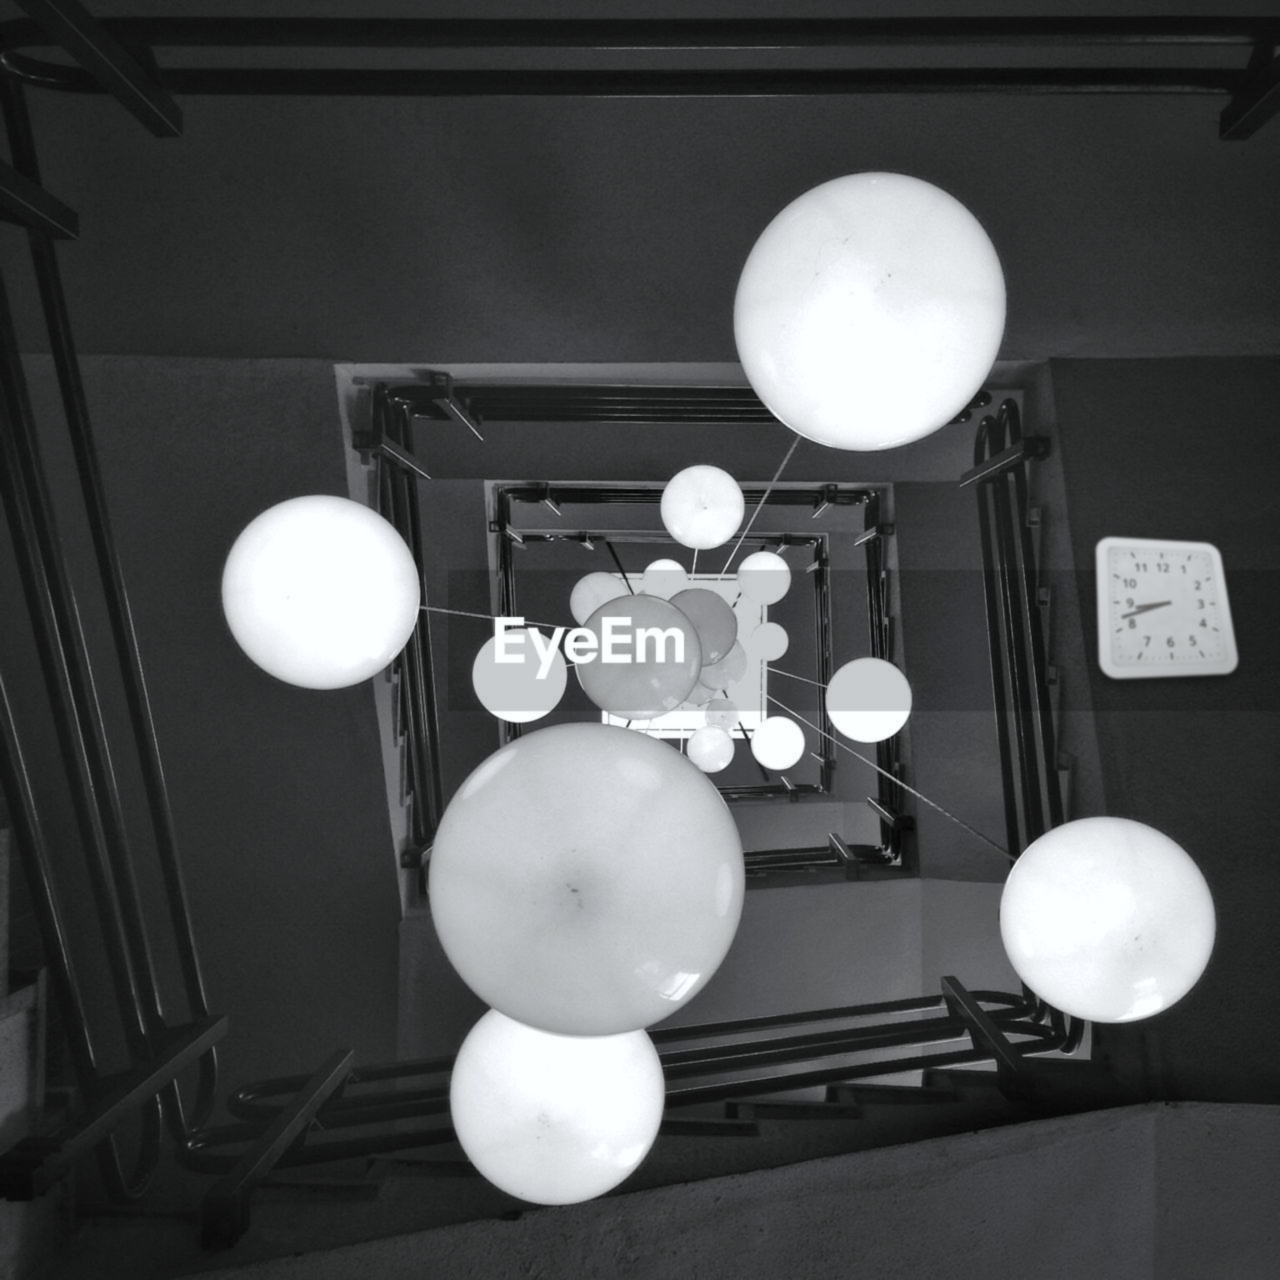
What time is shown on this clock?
8:42
